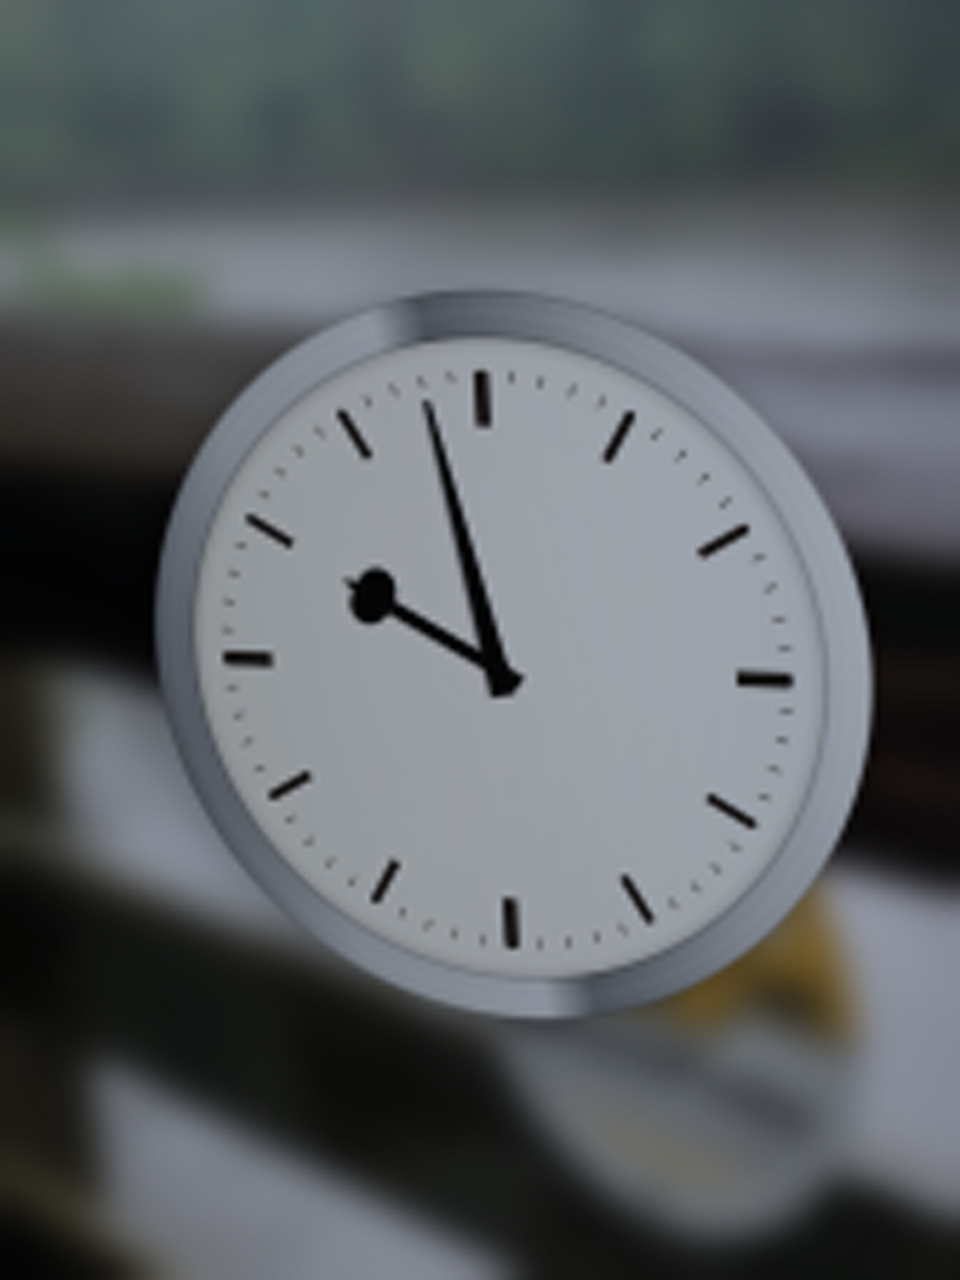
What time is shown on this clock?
9:58
